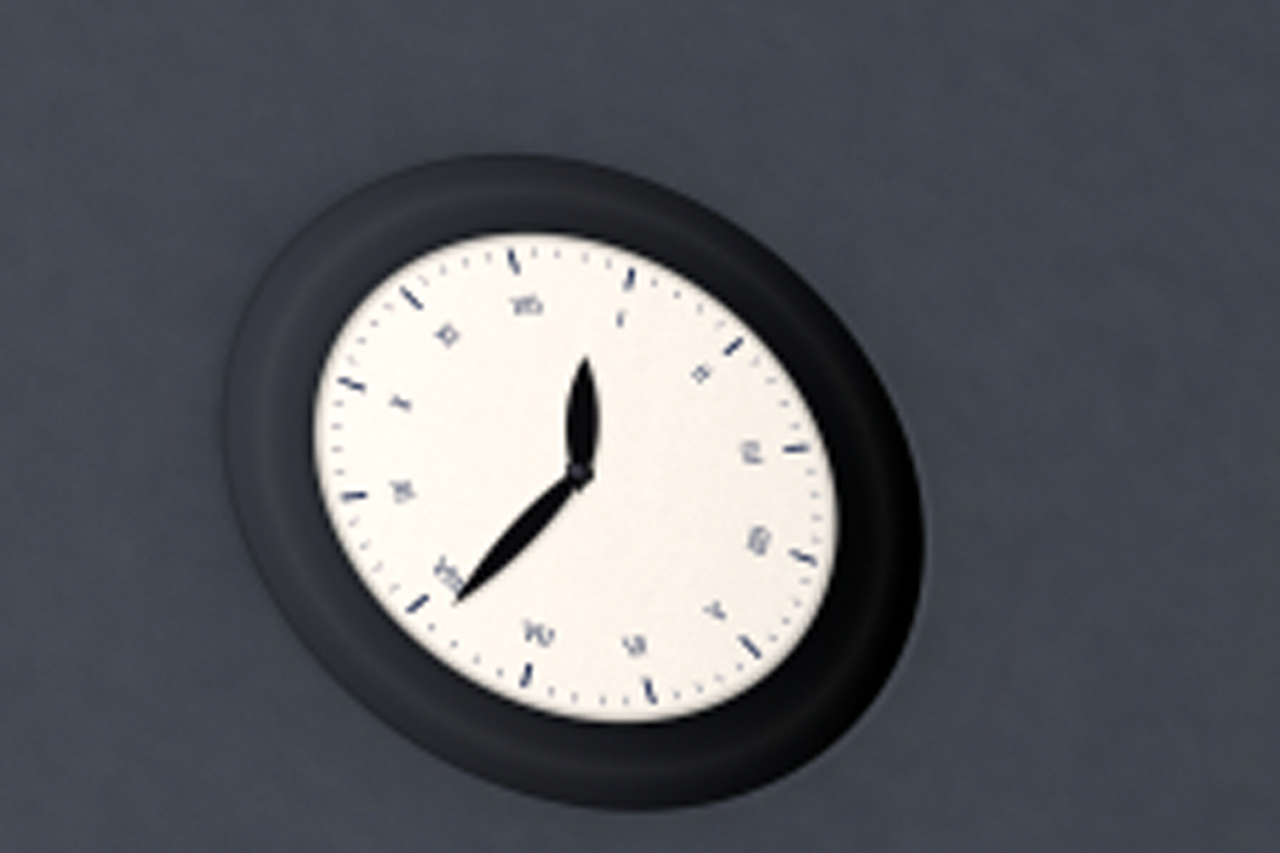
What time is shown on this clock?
12:39
